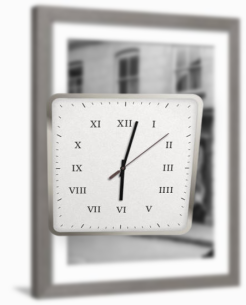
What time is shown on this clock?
6:02:08
